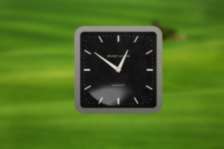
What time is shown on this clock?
12:51
